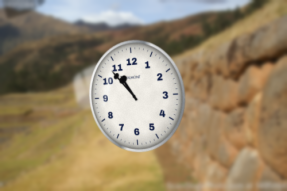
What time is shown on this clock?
10:53
